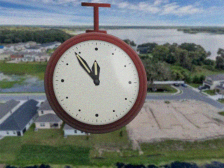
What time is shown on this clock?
11:54
